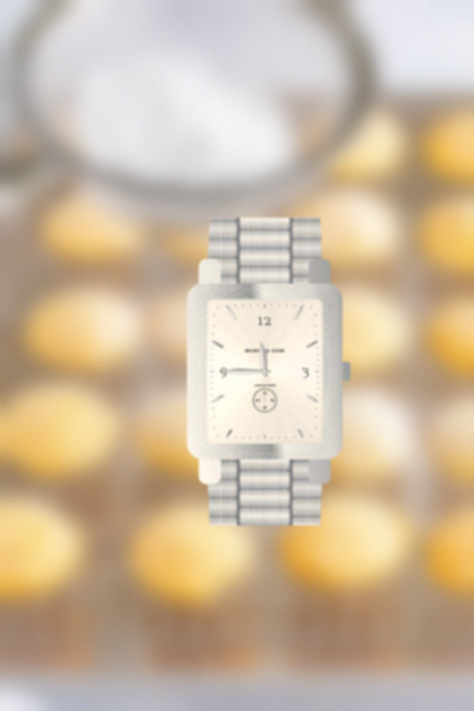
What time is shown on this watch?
11:45
